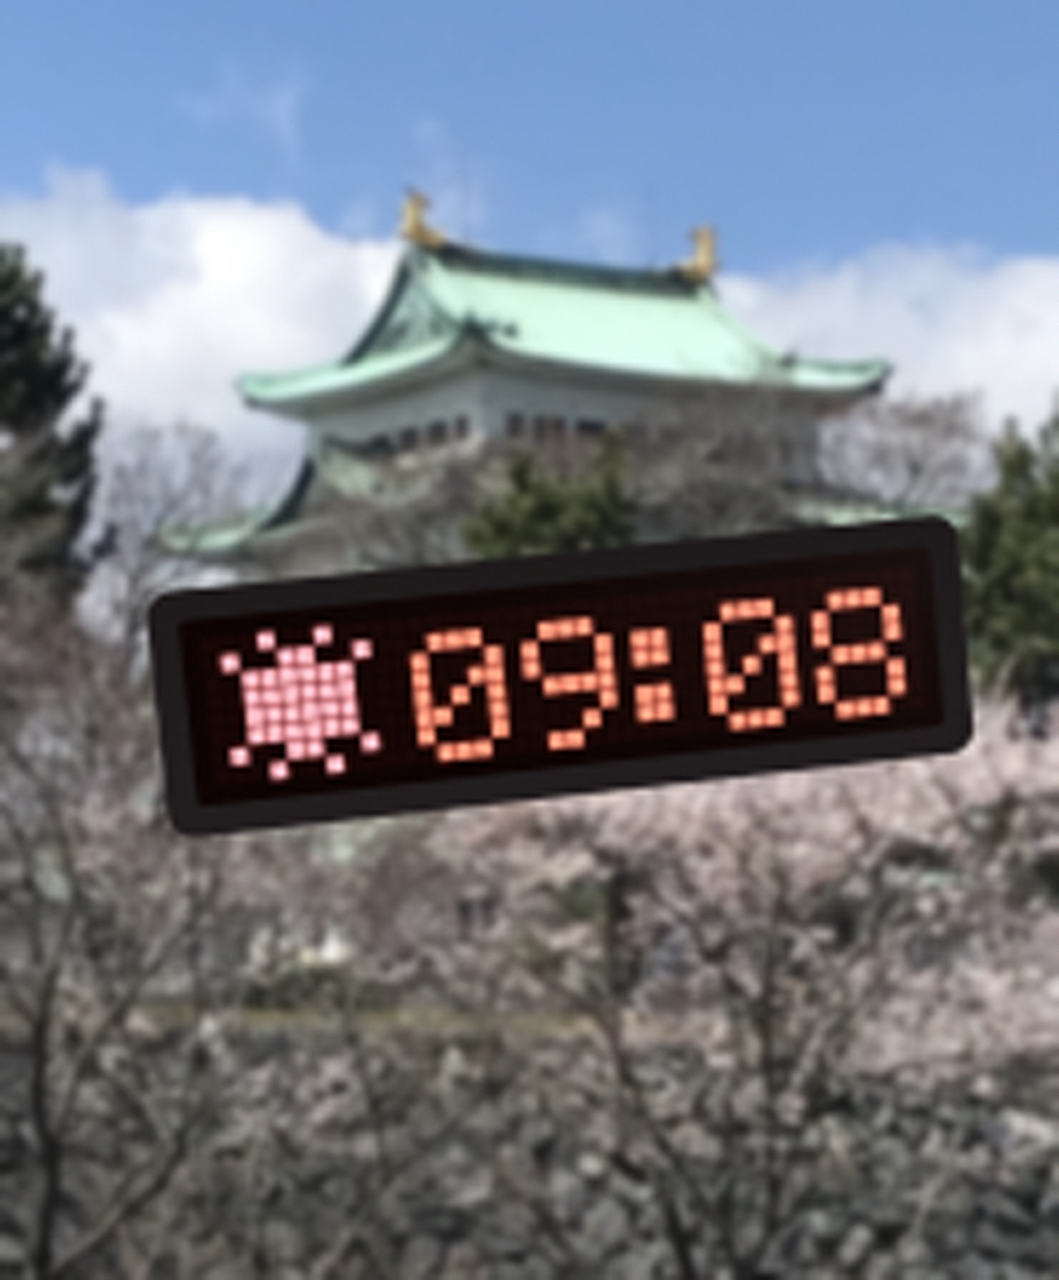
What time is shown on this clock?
9:08
